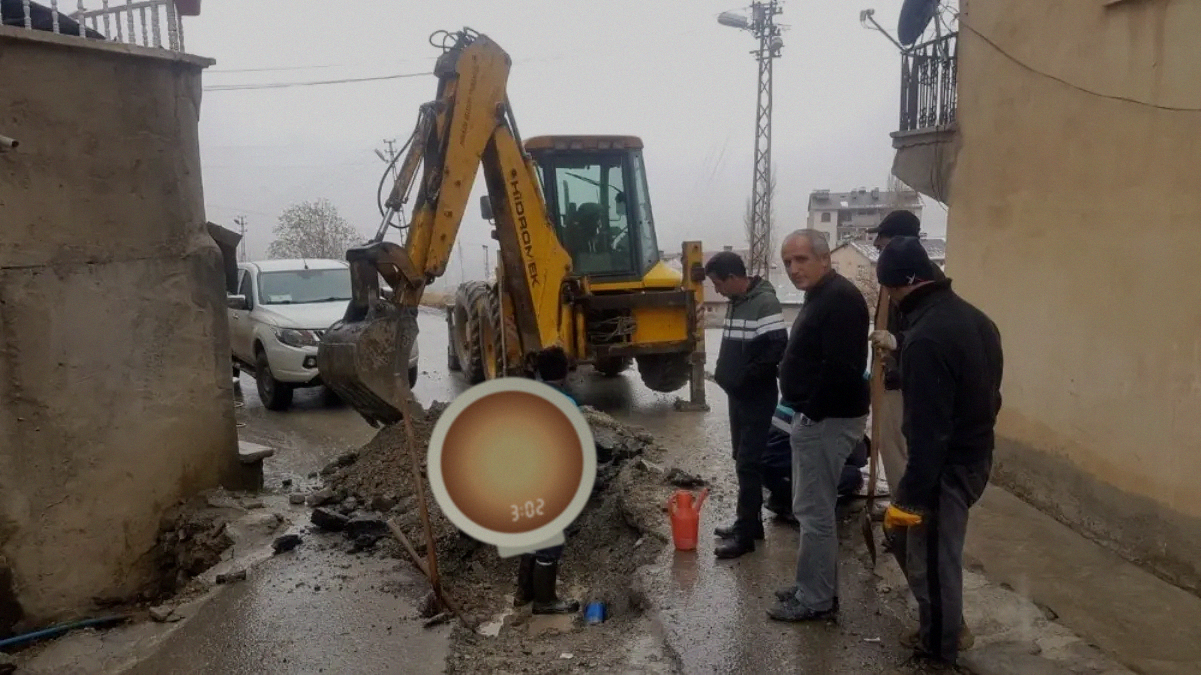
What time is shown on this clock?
3:02
